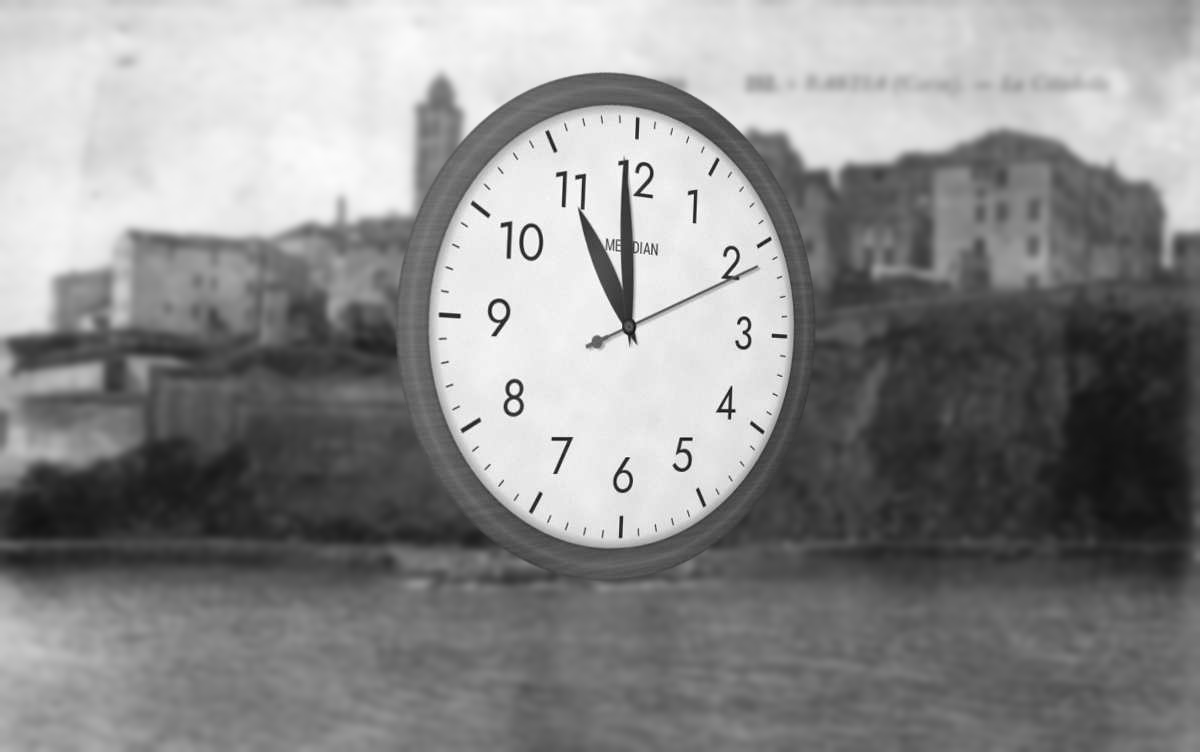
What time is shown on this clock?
10:59:11
